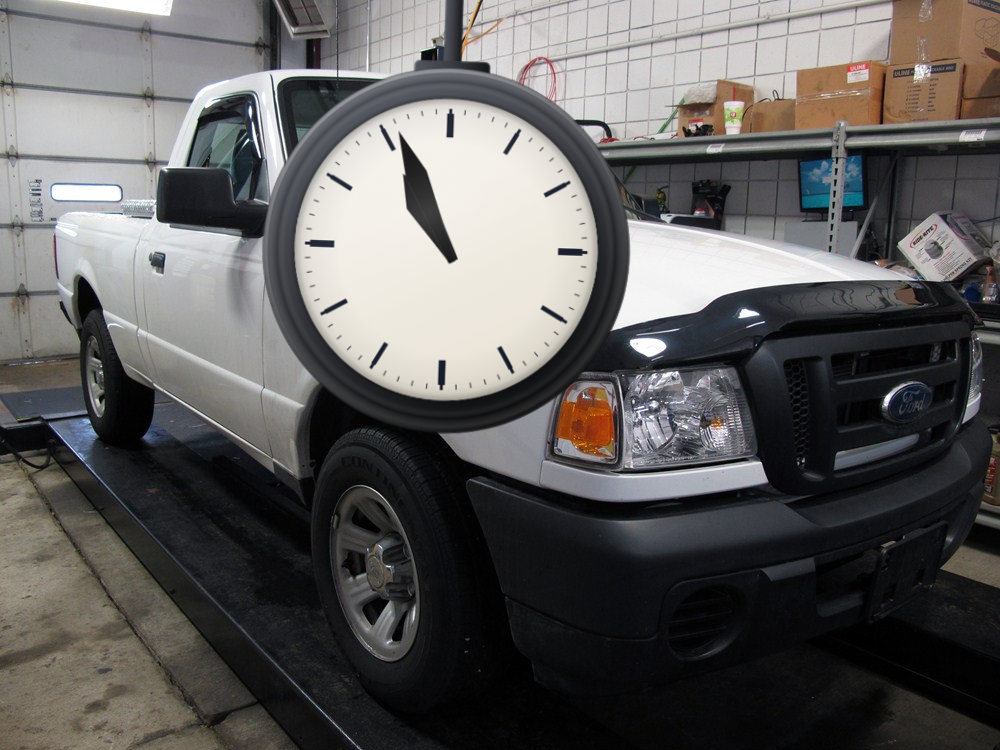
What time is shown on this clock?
10:56
